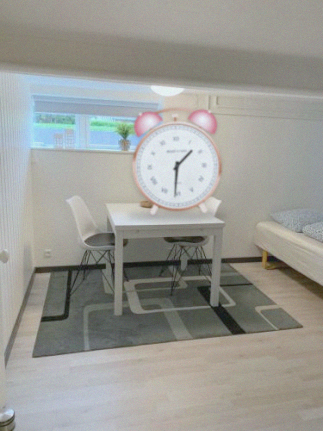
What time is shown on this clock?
1:31
